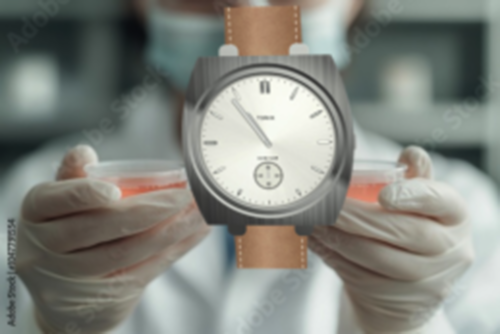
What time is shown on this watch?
10:54
